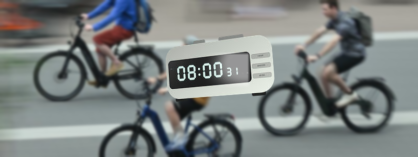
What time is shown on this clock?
8:00:31
